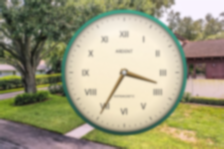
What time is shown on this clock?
3:35
